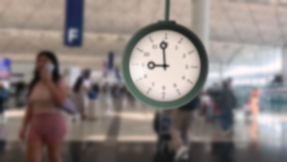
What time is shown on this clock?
8:59
